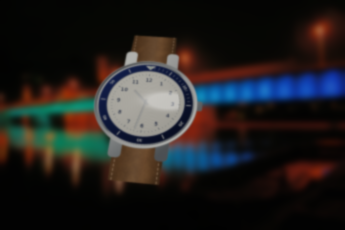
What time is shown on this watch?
10:32
